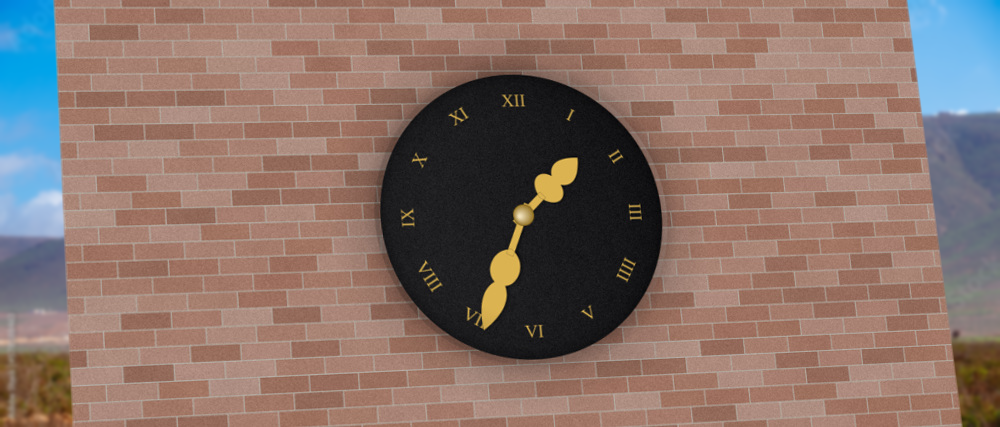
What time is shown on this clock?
1:34
